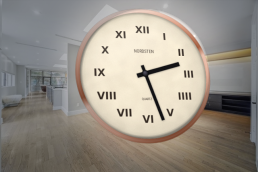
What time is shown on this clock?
2:27
